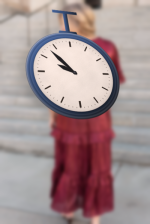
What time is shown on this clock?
9:53
